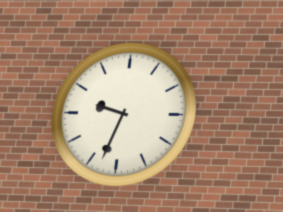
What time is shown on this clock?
9:33
